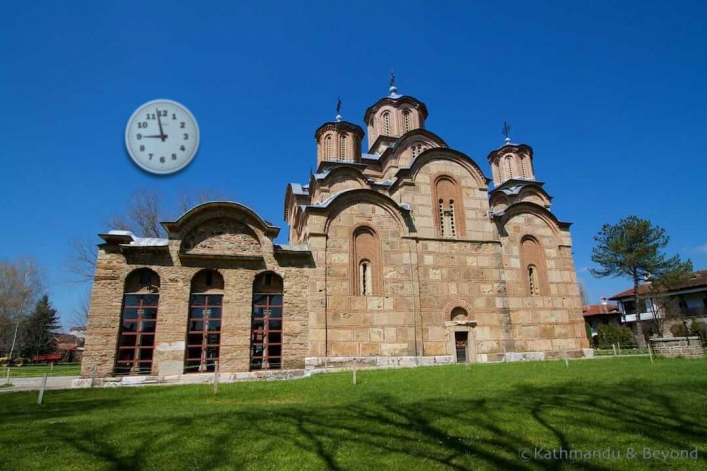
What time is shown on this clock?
8:58
